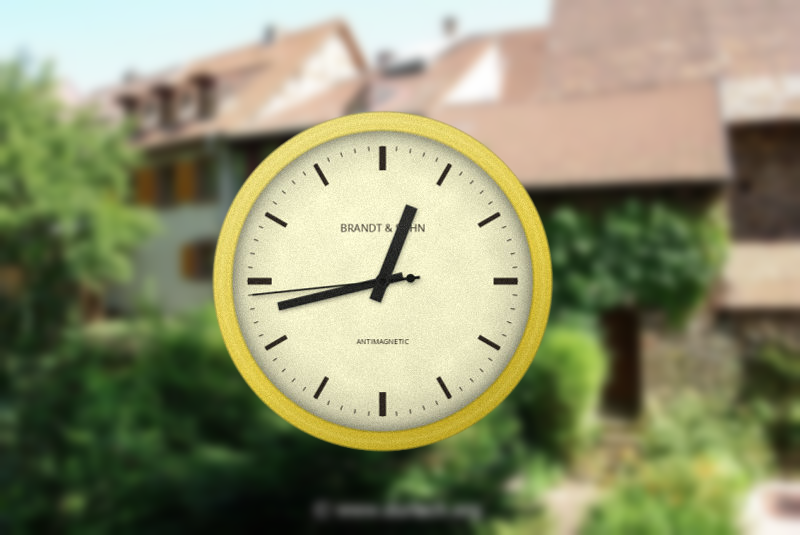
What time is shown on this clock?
12:42:44
